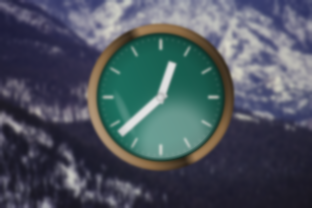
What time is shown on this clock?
12:38
